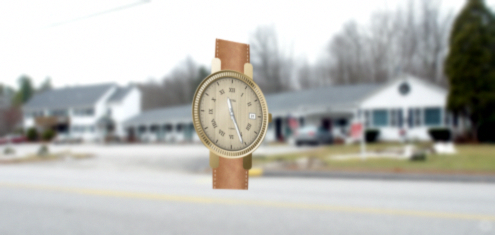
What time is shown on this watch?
11:26
